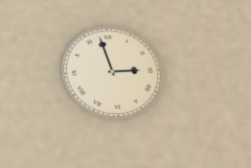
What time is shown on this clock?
2:58
